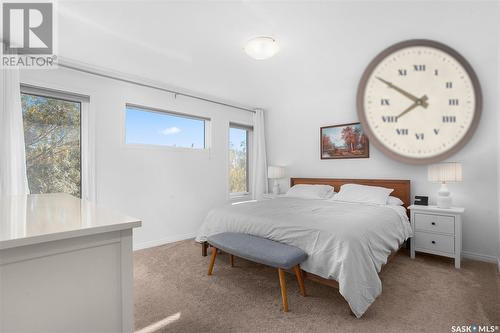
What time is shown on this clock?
7:50
